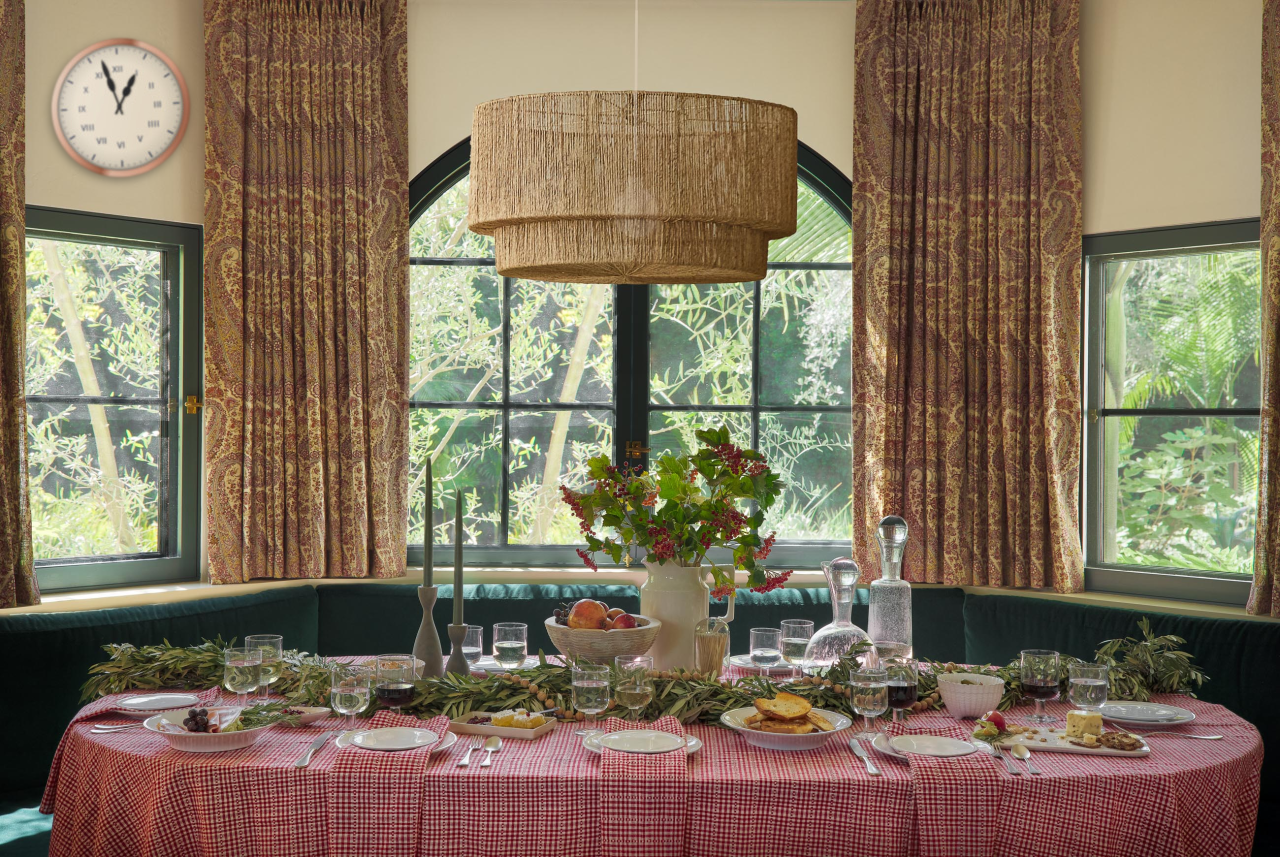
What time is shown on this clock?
12:57
